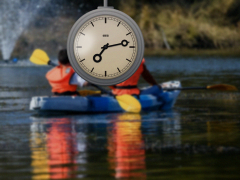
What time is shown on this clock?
7:13
